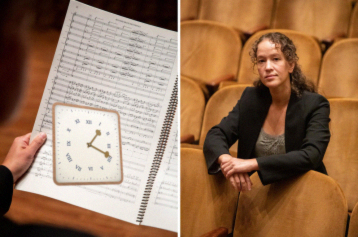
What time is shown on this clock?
1:19
